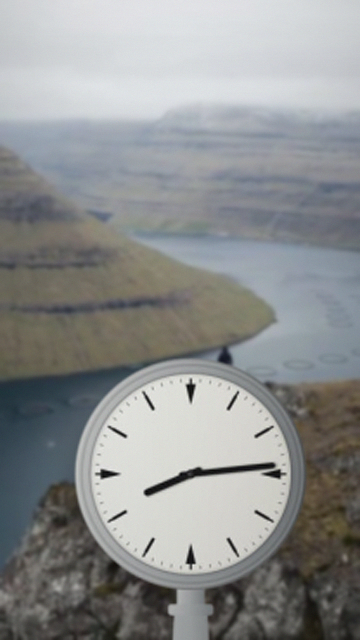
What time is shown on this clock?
8:14
